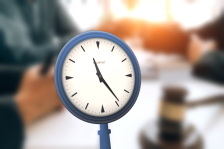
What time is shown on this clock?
11:24
